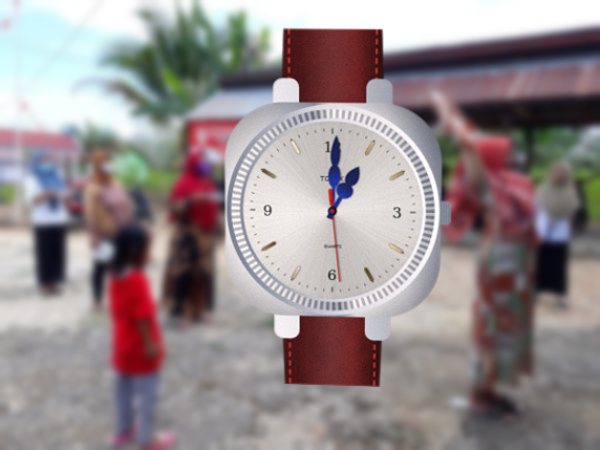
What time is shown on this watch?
1:00:29
